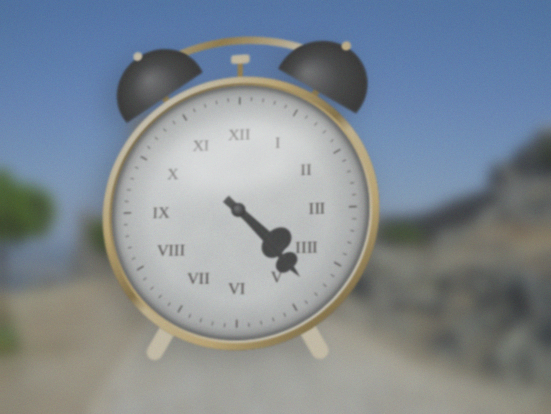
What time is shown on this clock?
4:23
